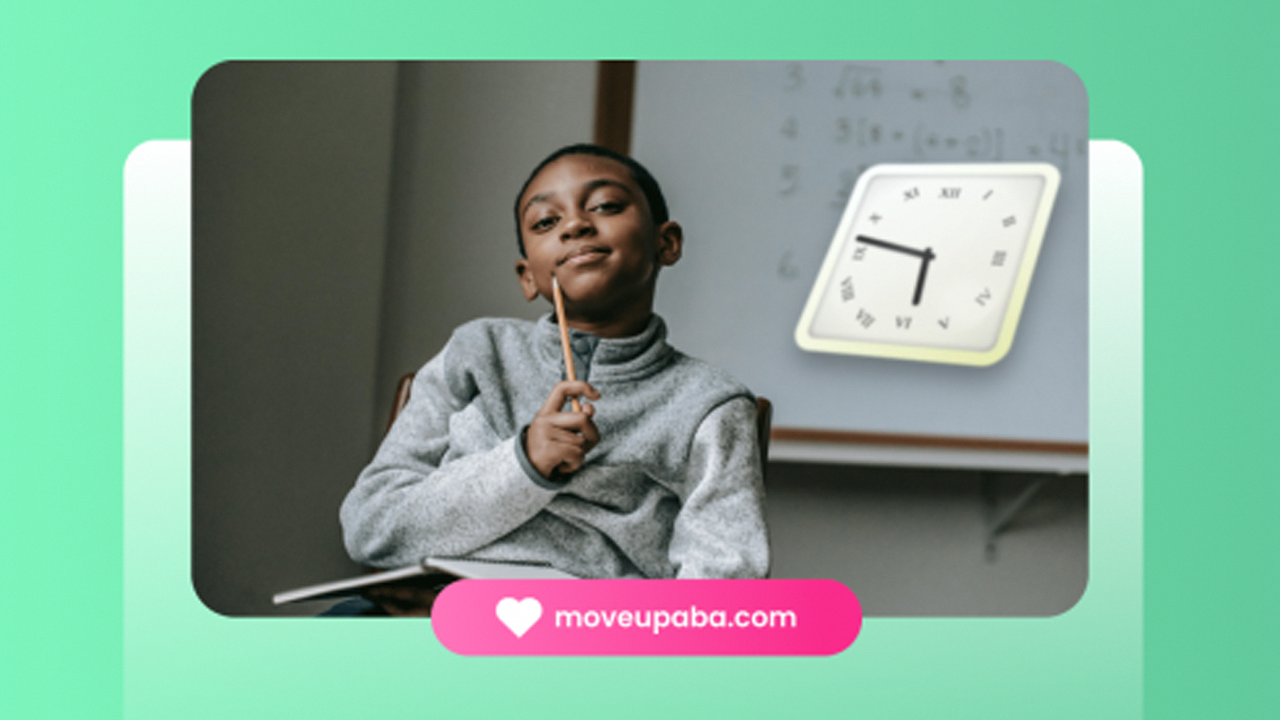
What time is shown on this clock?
5:47
